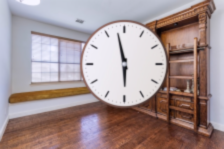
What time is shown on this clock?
5:58
